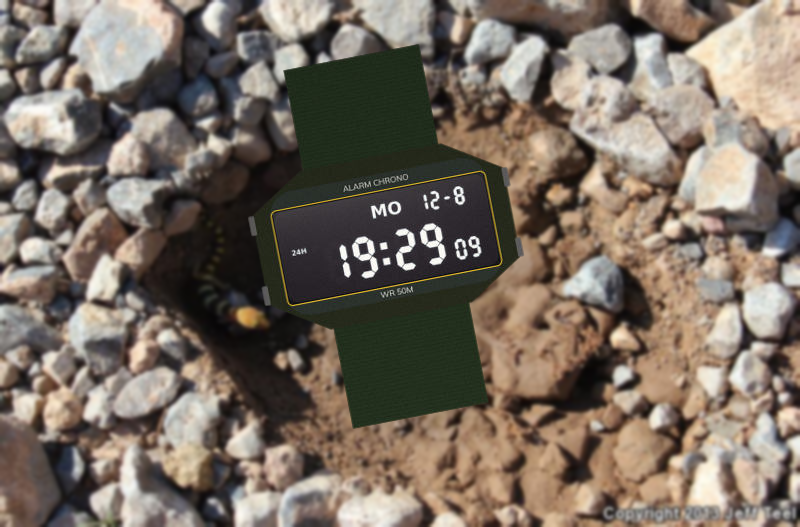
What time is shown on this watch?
19:29:09
